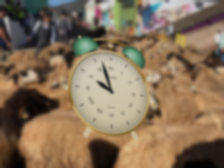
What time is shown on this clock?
9:57
